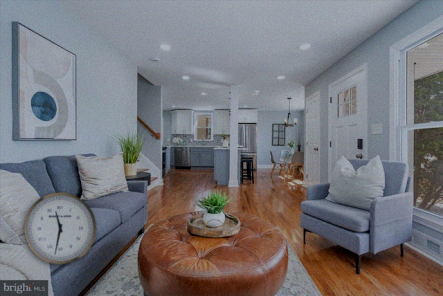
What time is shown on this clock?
11:32
